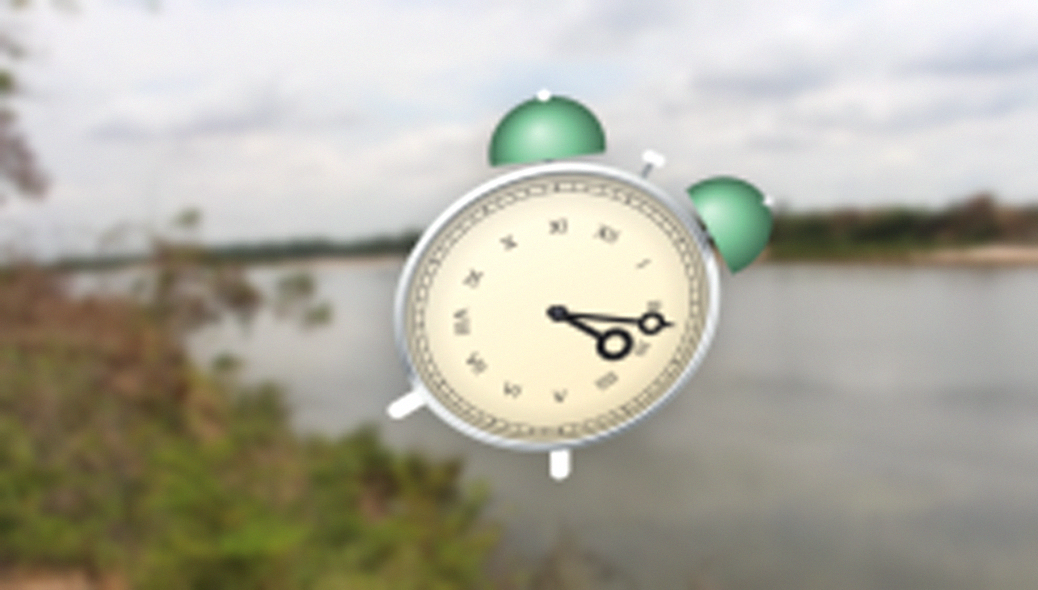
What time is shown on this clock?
3:12
